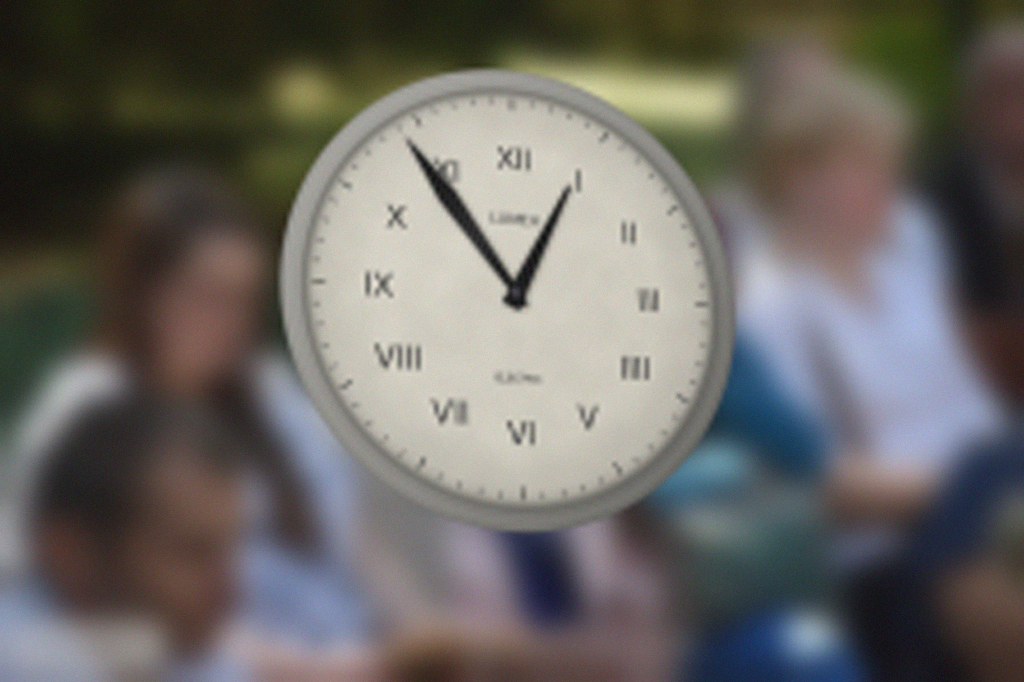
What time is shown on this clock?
12:54
